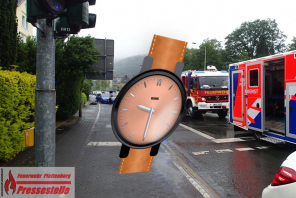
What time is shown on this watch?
9:30
